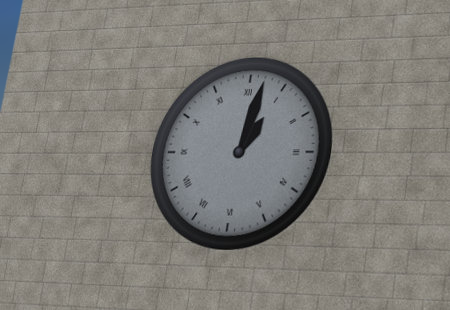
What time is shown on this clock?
1:02
